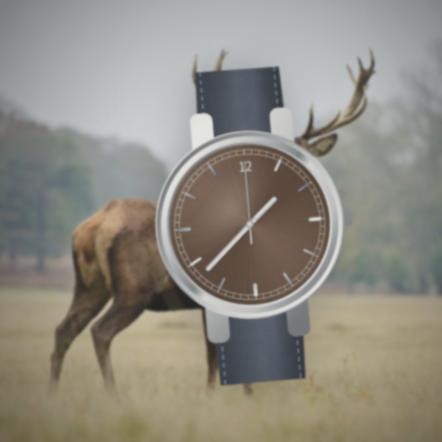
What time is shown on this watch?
1:38:00
